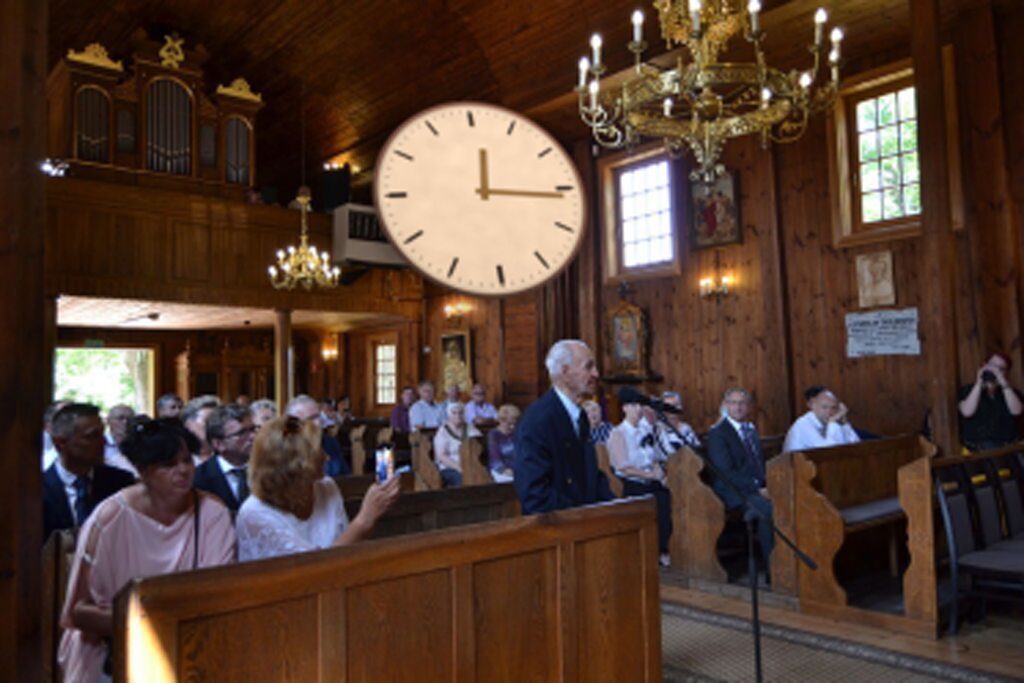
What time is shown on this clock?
12:16
